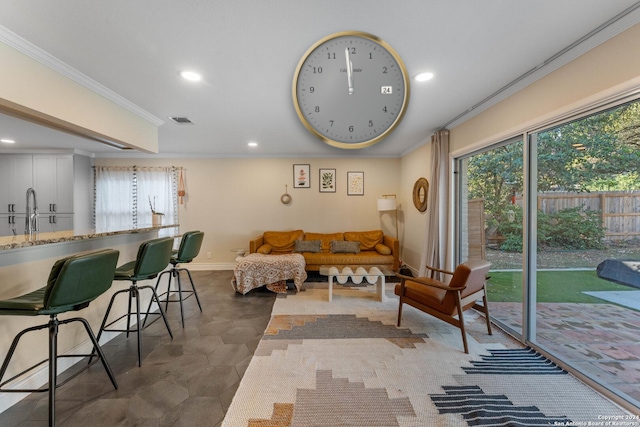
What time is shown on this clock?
11:59
